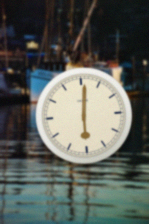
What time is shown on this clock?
6:01
